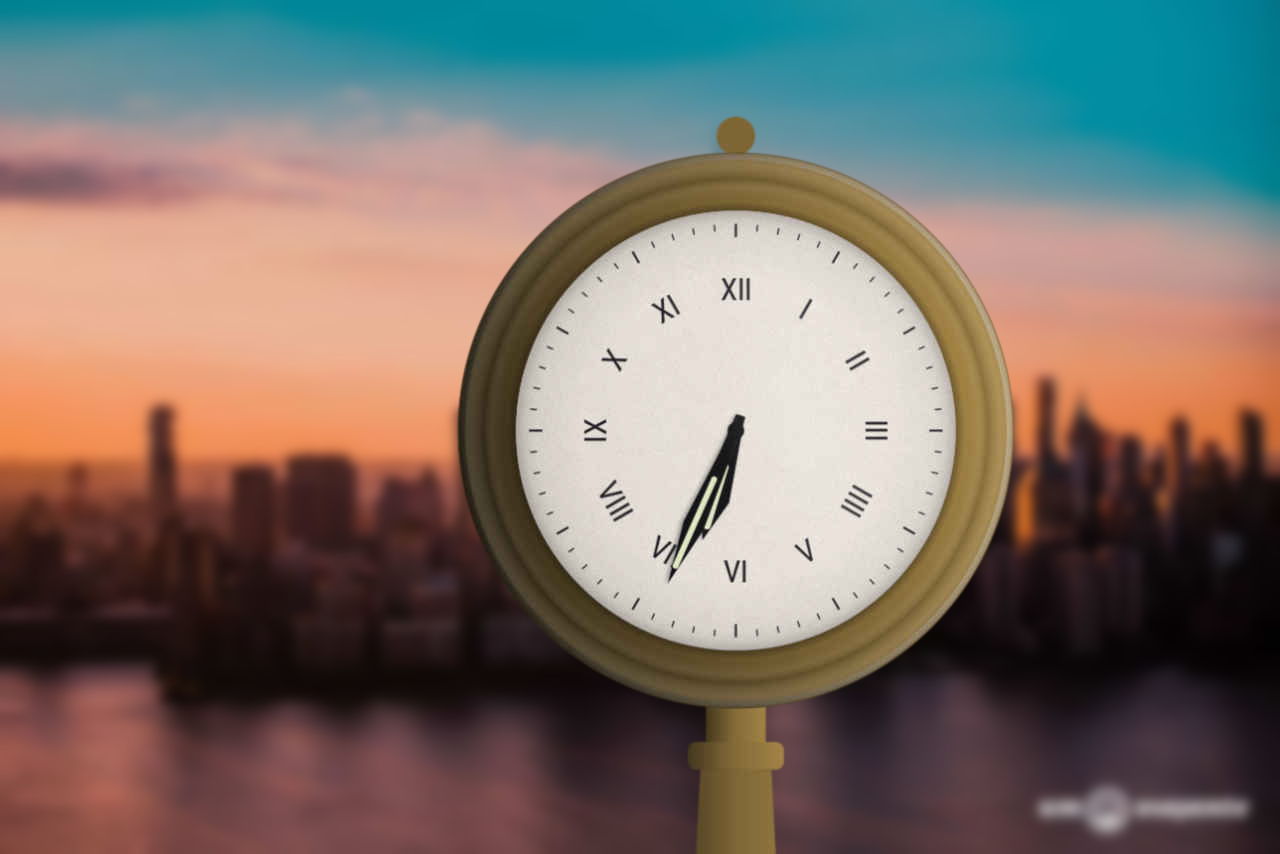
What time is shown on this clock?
6:34
